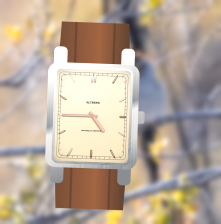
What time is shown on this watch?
4:45
